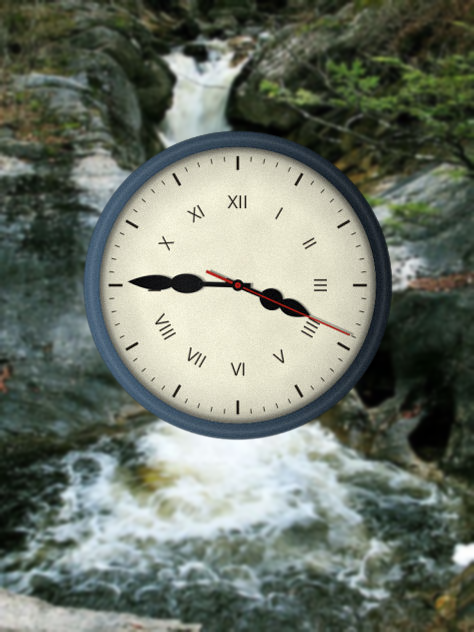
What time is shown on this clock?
3:45:19
